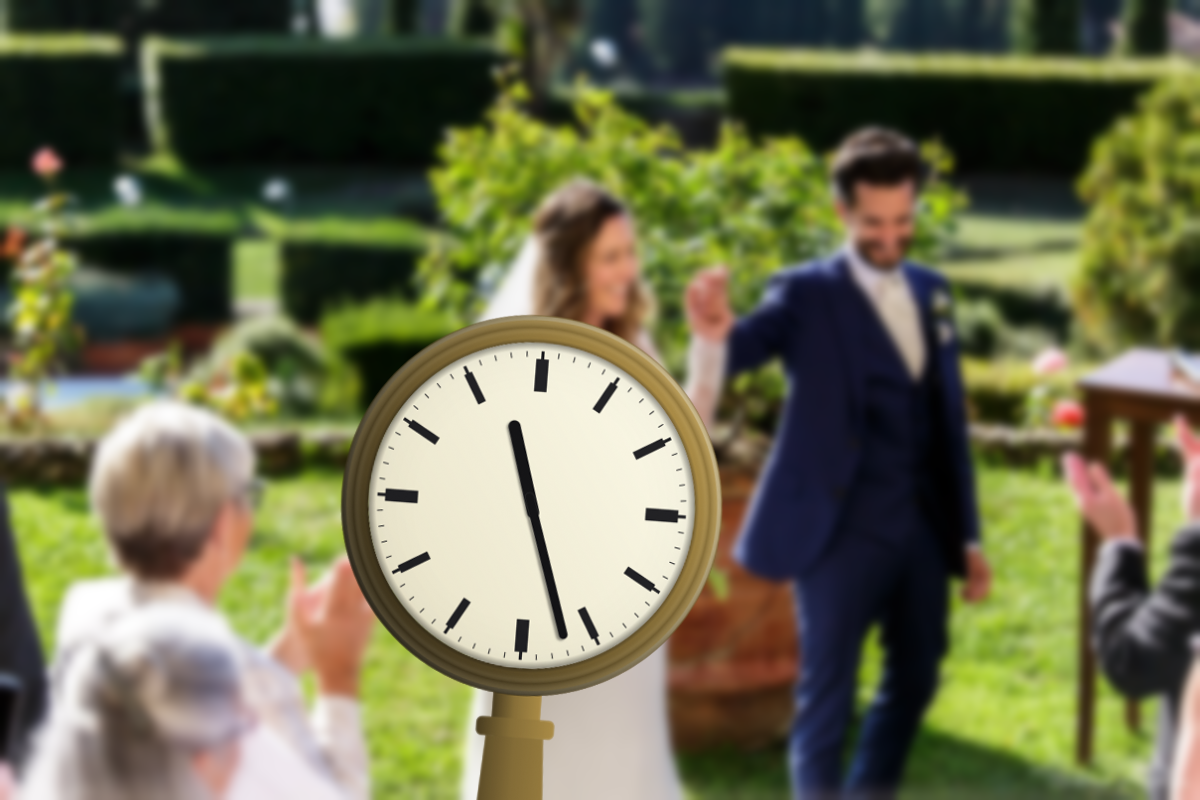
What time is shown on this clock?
11:27
